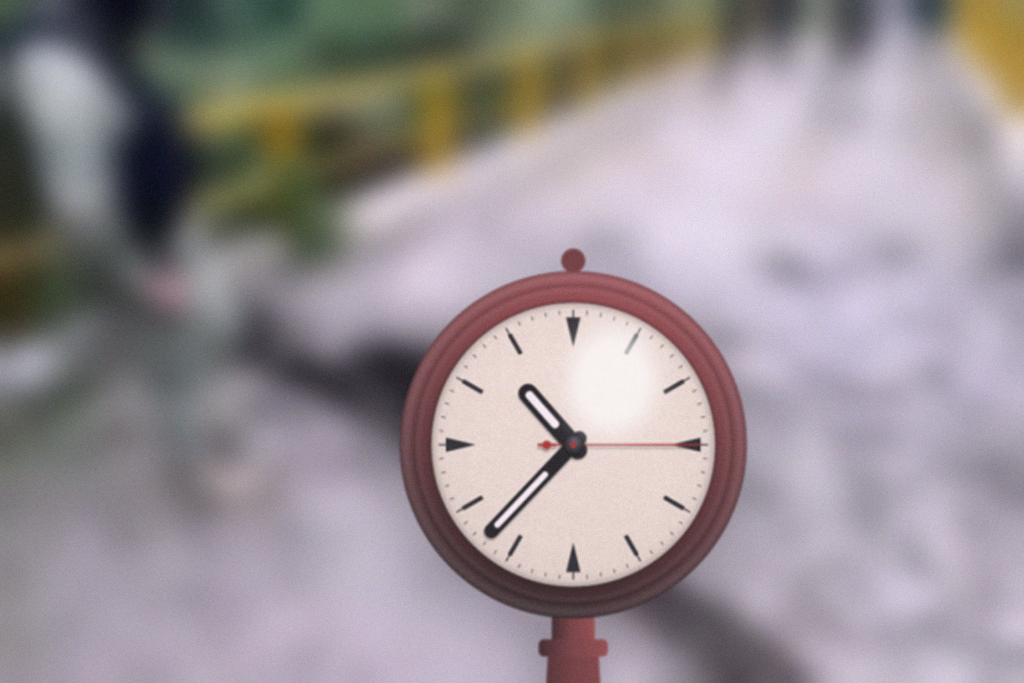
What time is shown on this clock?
10:37:15
